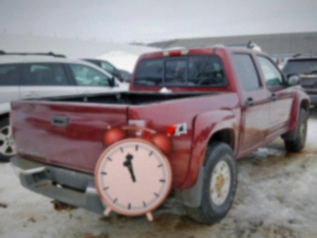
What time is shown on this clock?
10:57
